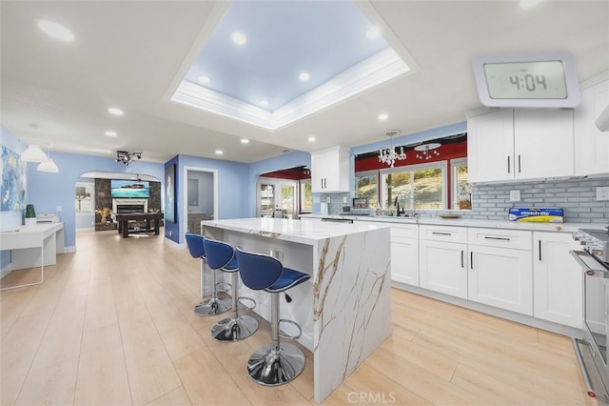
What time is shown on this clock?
4:04
